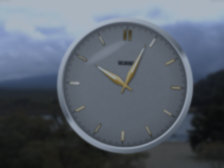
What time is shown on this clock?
10:04
